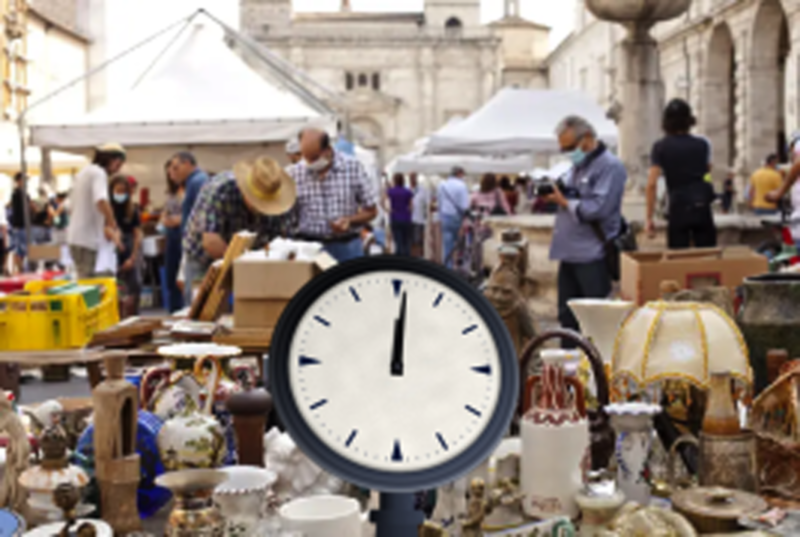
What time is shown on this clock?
12:01
